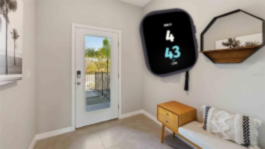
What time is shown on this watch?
4:43
